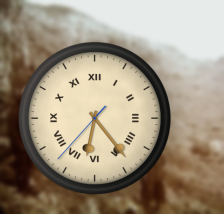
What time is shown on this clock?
6:23:37
